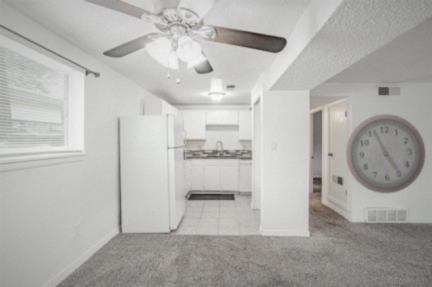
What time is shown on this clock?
4:56
